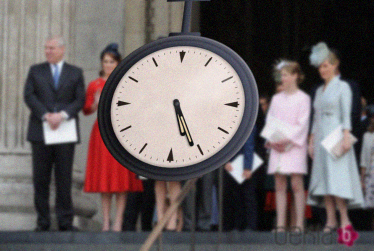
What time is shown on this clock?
5:26
